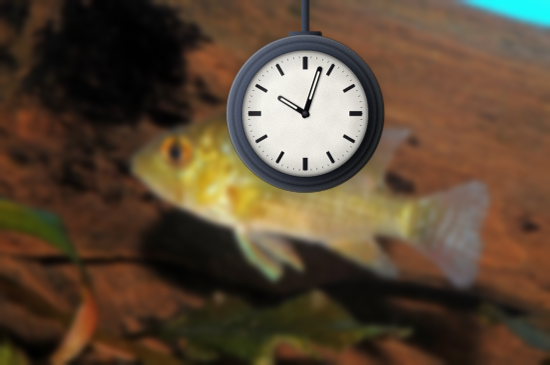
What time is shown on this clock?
10:03
